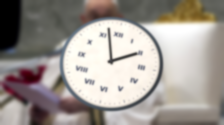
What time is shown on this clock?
1:57
